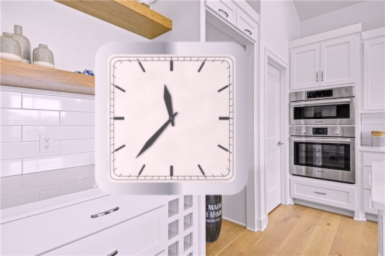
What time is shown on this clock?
11:37
